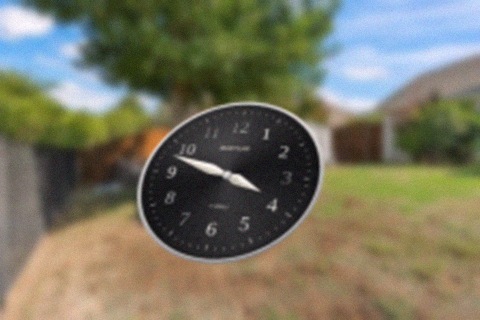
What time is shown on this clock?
3:48
